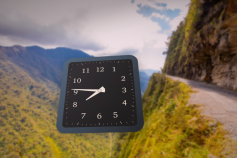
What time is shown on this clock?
7:46
